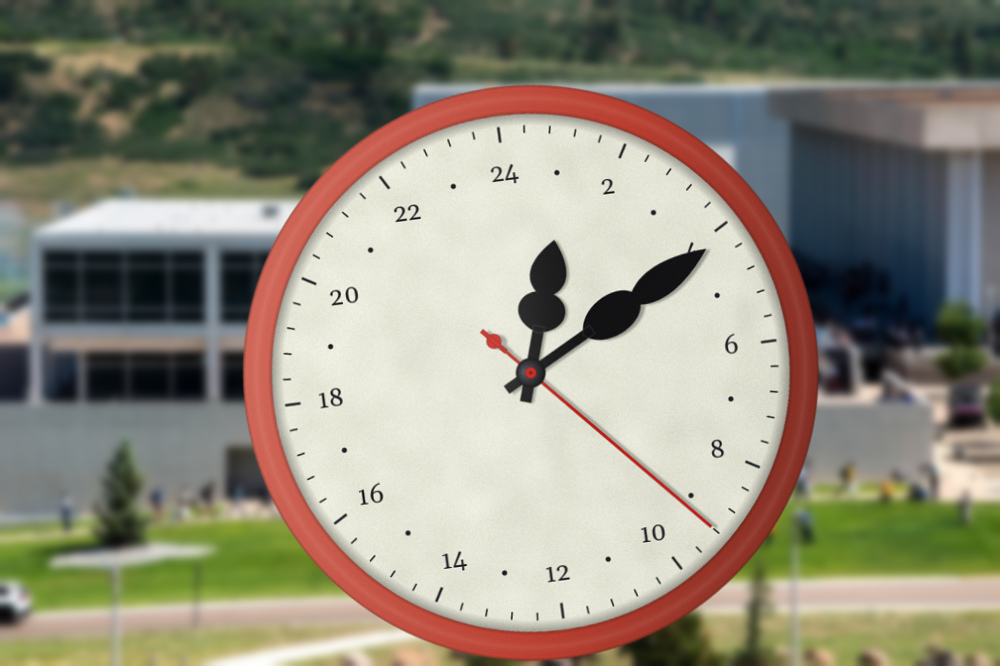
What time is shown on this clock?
1:10:23
